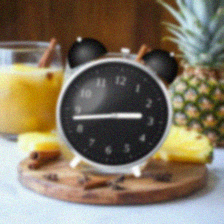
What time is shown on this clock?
2:43
